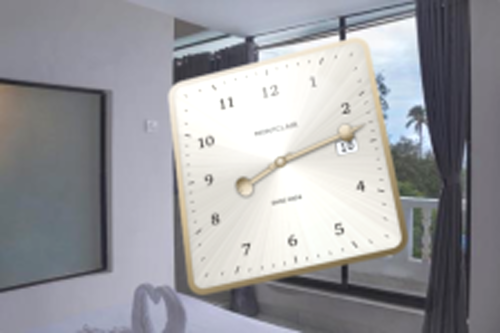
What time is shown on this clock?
8:13
